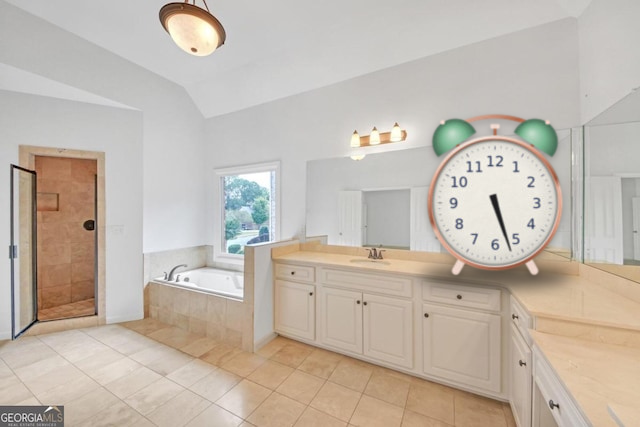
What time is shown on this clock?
5:27
